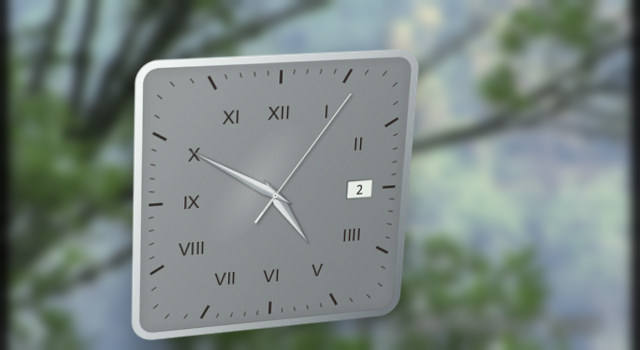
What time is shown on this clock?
4:50:06
